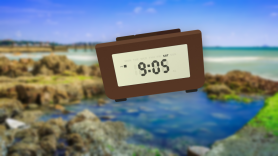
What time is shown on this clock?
9:05
